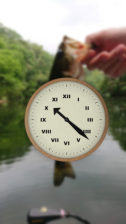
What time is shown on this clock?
10:22
